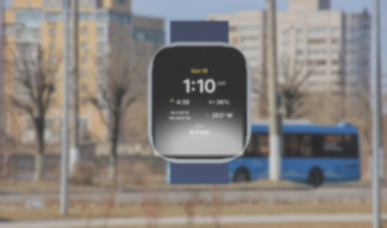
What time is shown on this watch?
1:10
